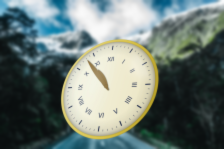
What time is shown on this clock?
10:53
